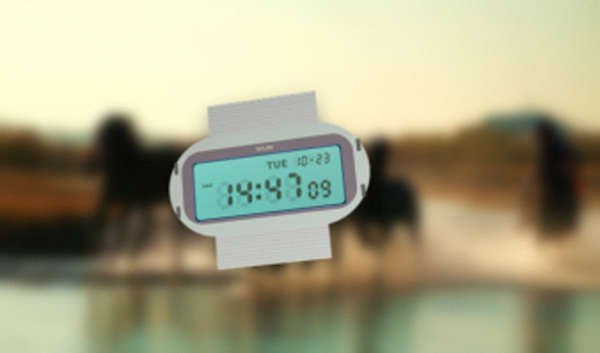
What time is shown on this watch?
14:47:09
